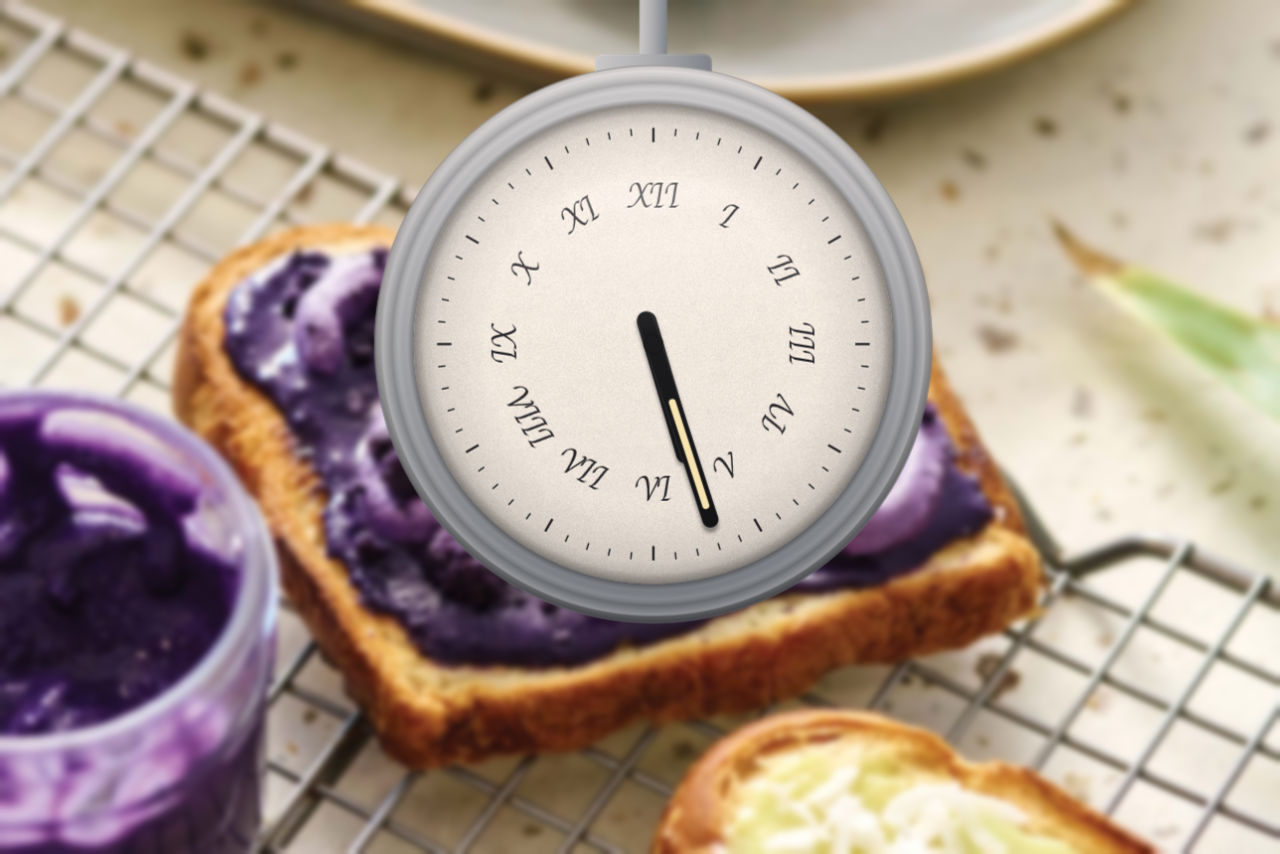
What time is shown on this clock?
5:27
